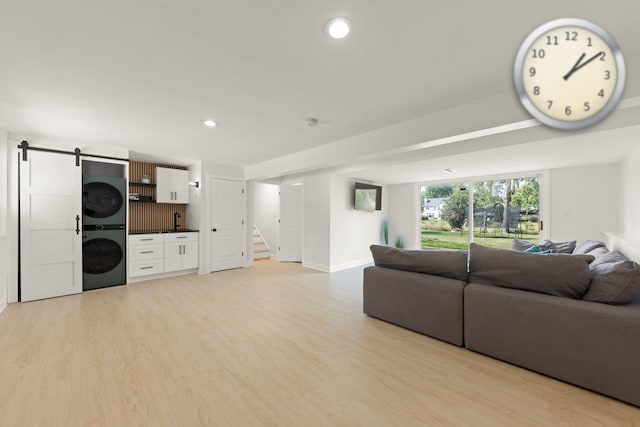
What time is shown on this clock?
1:09
